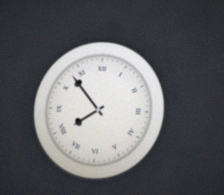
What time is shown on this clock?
7:53
